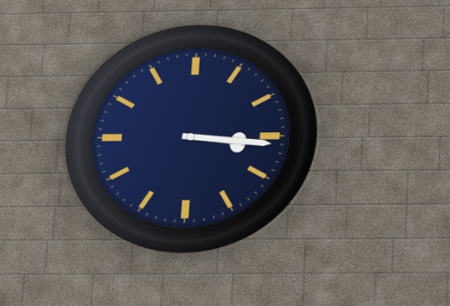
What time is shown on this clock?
3:16
